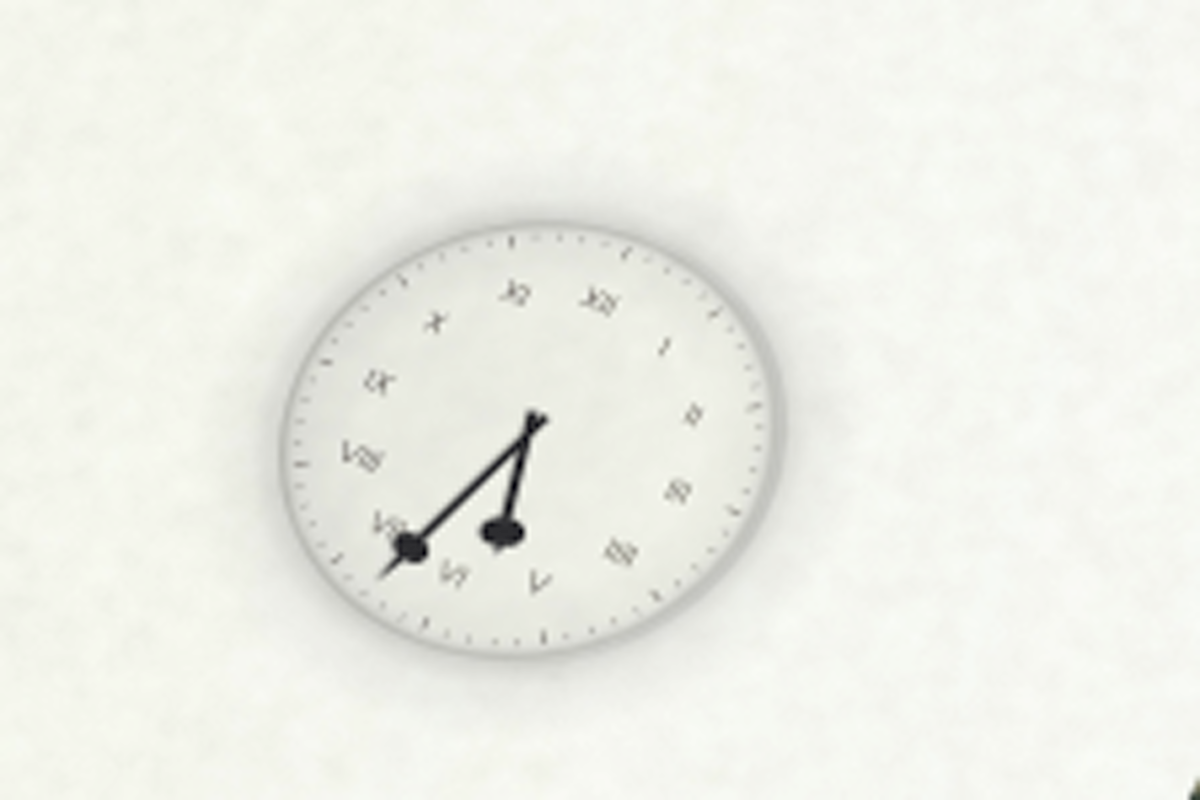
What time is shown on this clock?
5:33
